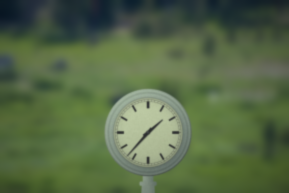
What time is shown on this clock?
1:37
